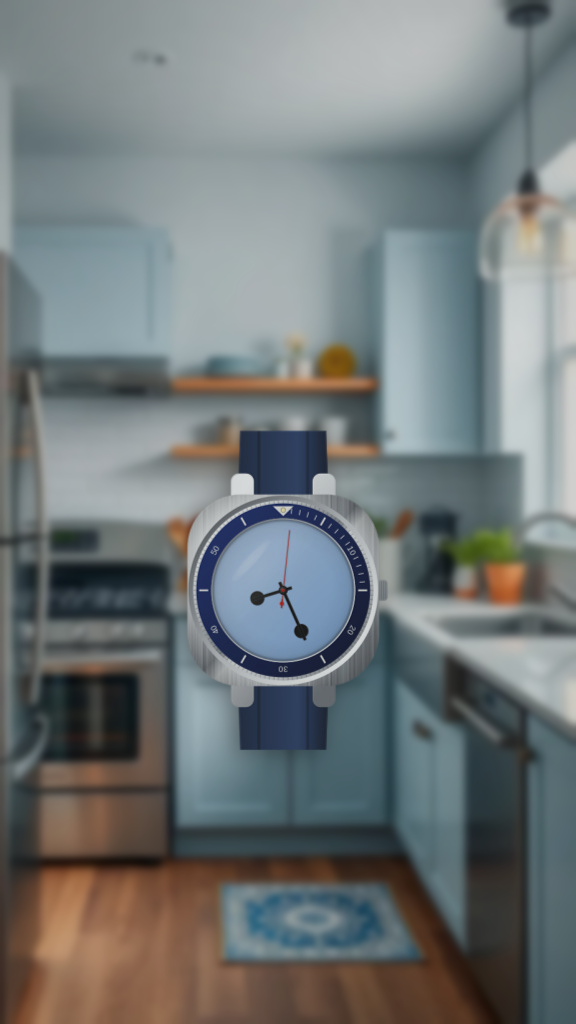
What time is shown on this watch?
8:26:01
